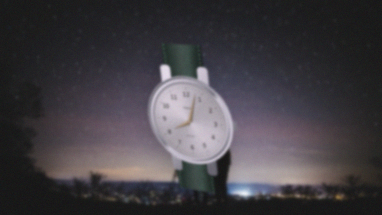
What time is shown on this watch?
8:03
